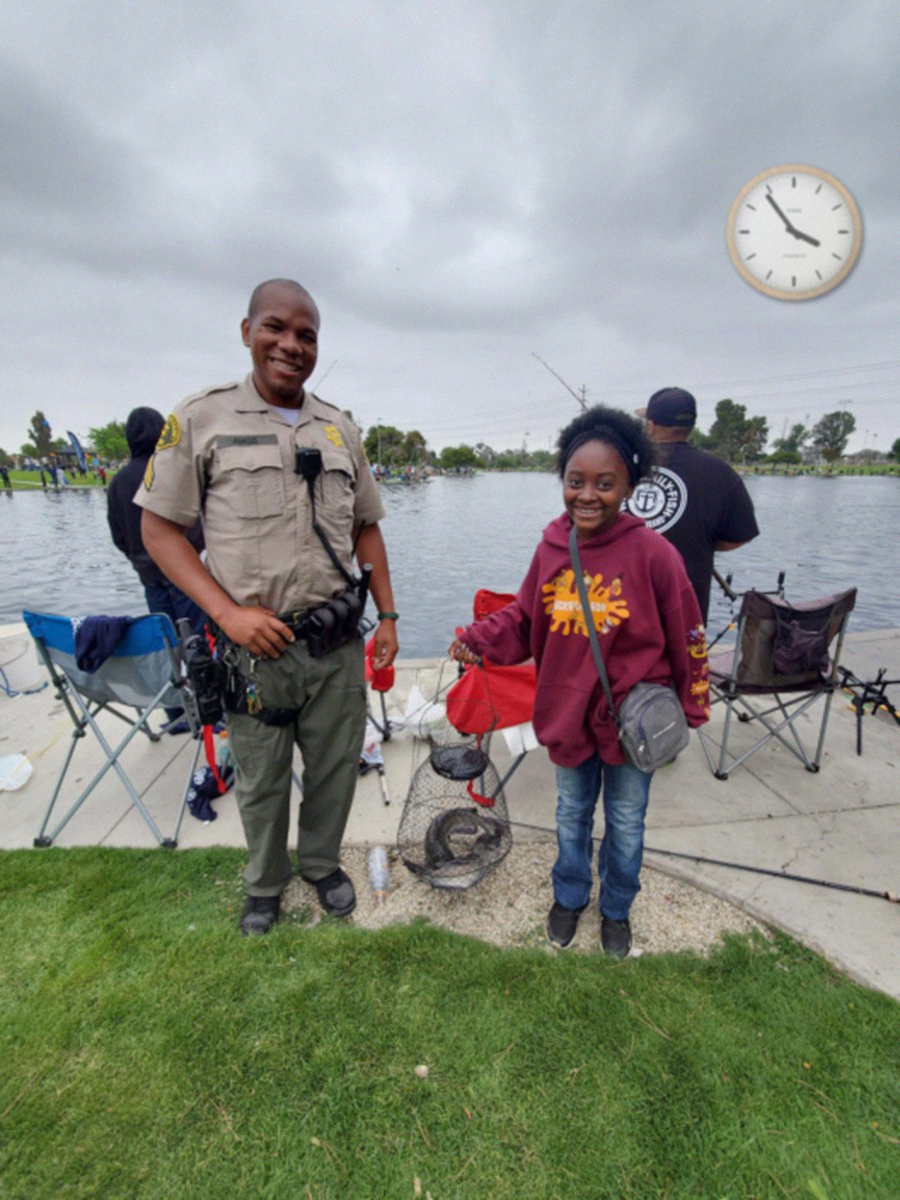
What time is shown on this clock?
3:54
